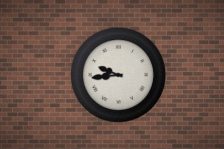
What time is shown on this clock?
9:44
